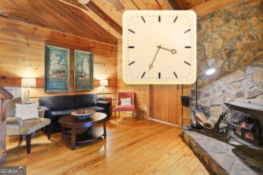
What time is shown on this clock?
3:34
